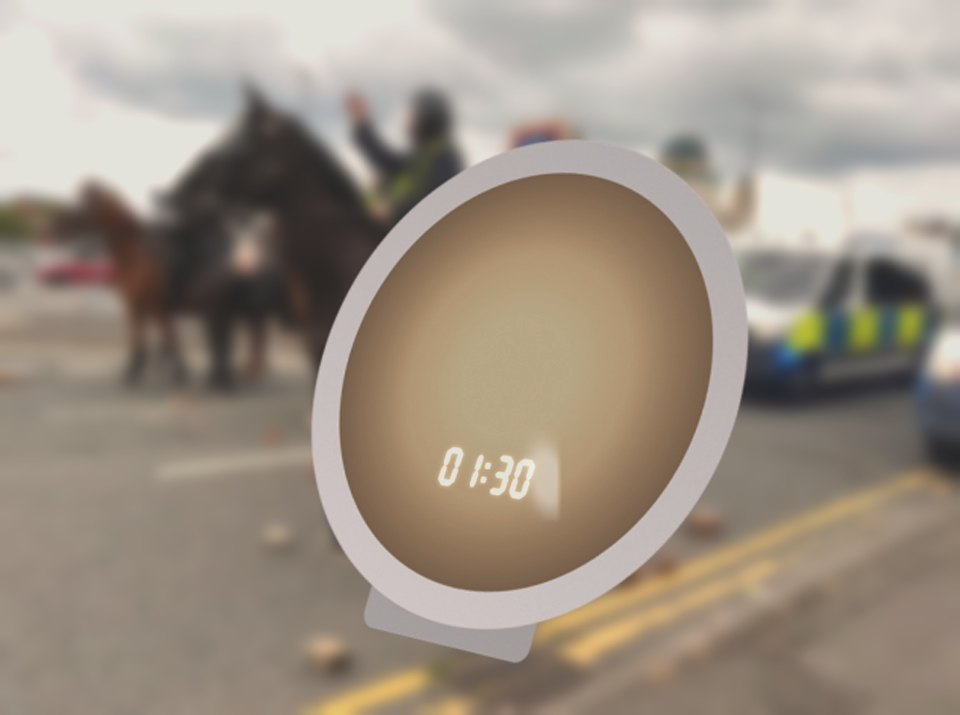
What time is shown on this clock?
1:30
